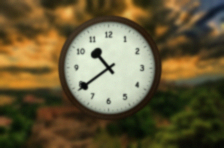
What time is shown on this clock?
10:39
